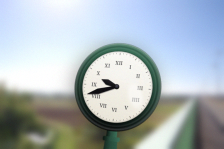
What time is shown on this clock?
9:42
